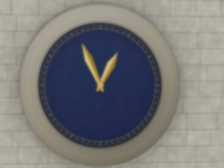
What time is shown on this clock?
12:56
